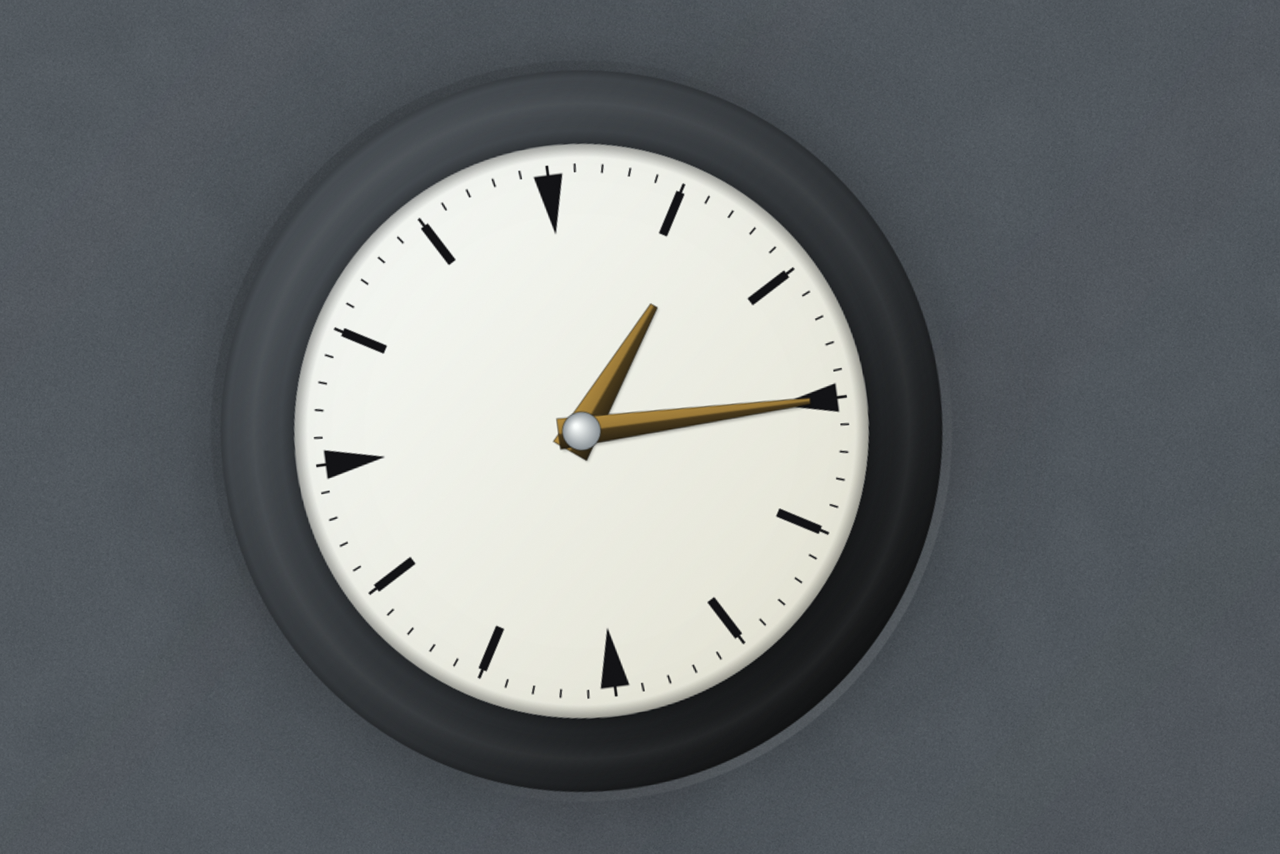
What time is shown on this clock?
1:15
